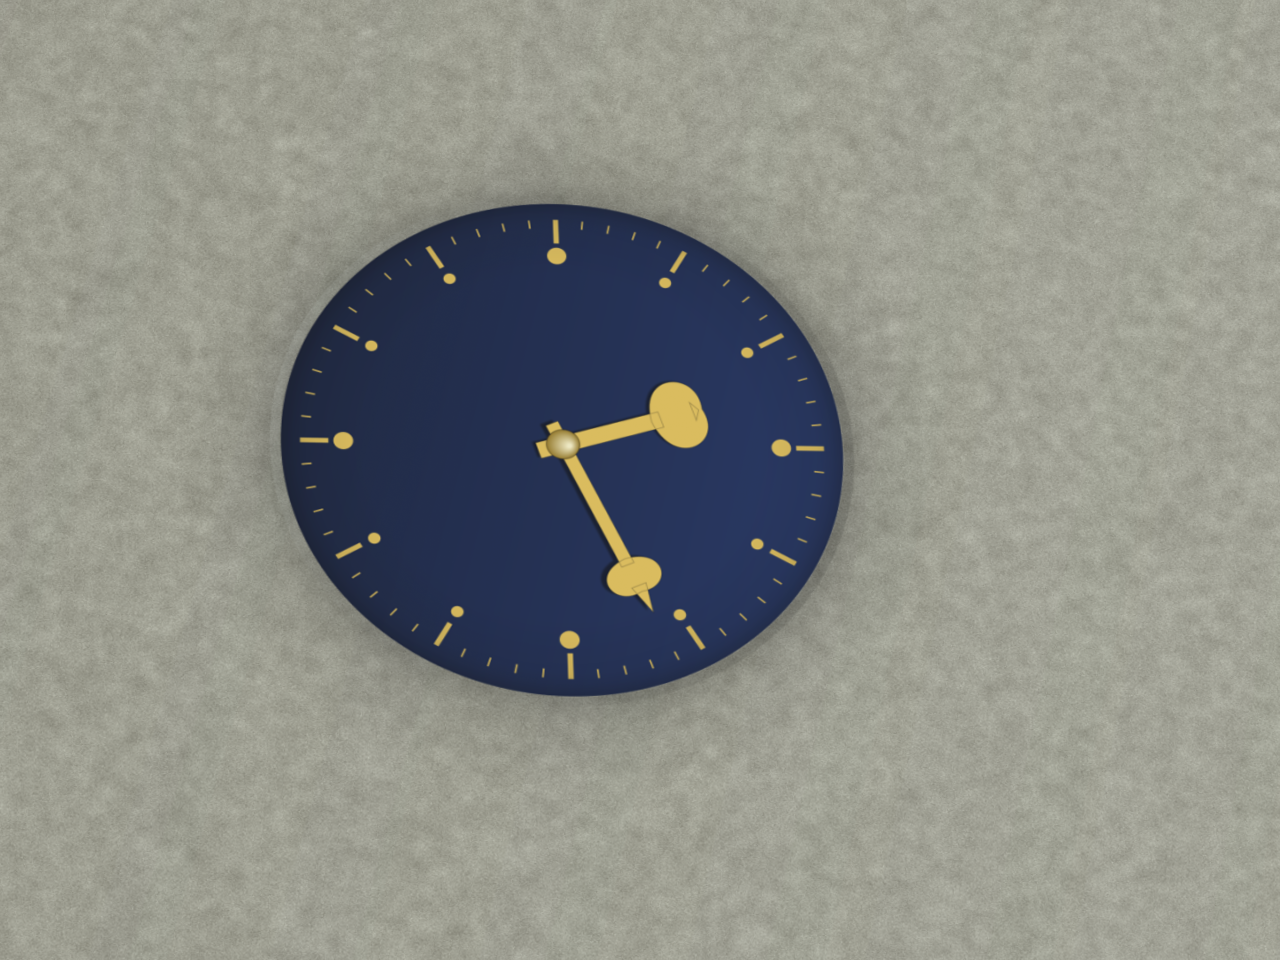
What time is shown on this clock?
2:26
